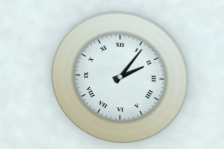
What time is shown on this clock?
2:06
